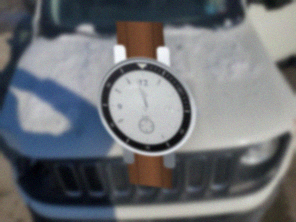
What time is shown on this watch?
11:58
